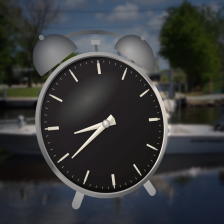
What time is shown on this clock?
8:39
